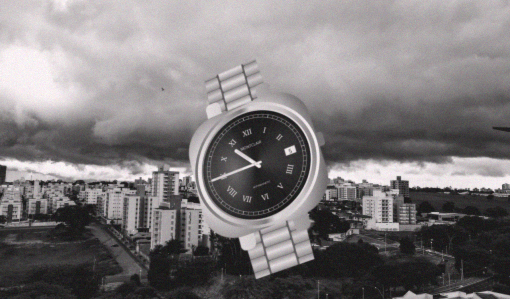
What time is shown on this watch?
10:45
